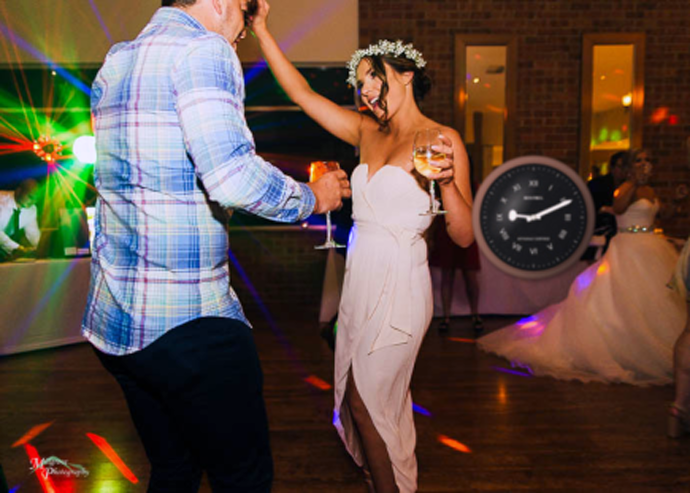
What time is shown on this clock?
9:11
